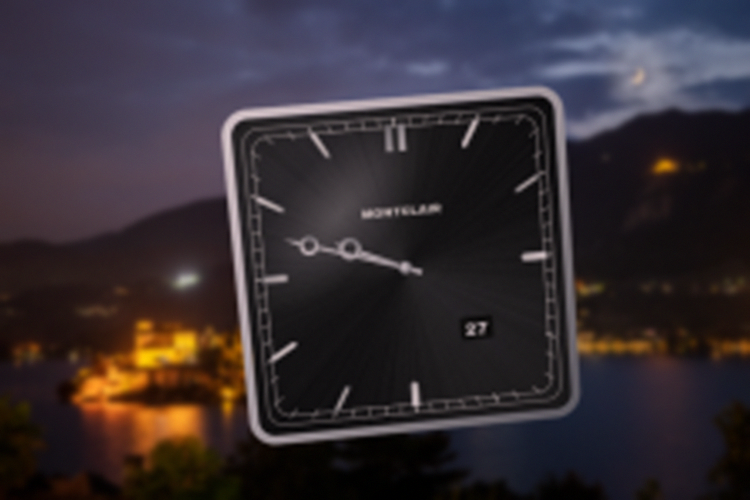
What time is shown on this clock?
9:48
